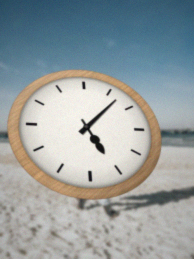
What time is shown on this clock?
5:07
